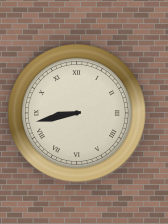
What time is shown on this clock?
8:43
